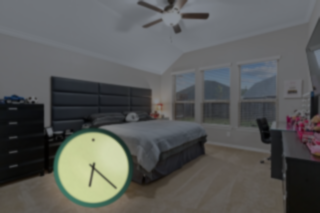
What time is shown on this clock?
6:22
